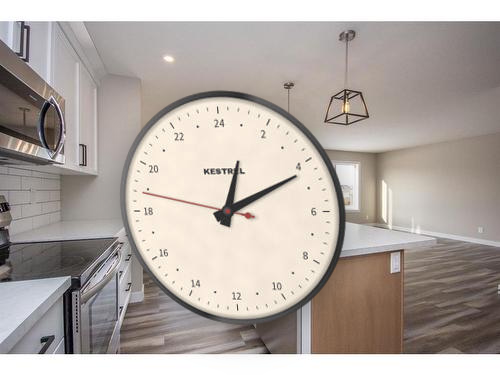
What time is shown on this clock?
1:10:47
